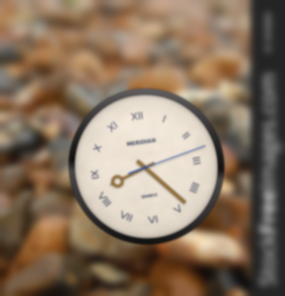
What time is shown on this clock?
8:23:13
